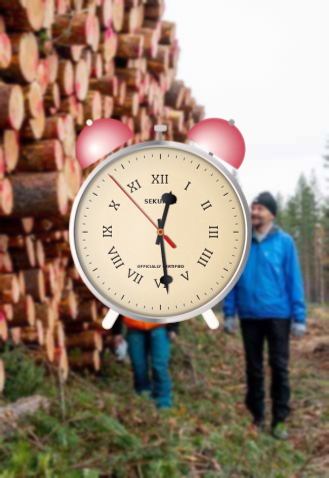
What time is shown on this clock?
12:28:53
